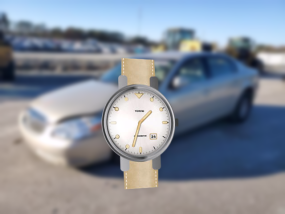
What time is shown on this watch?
1:33
